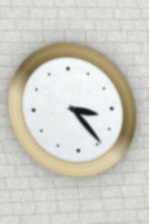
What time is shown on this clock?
3:24
